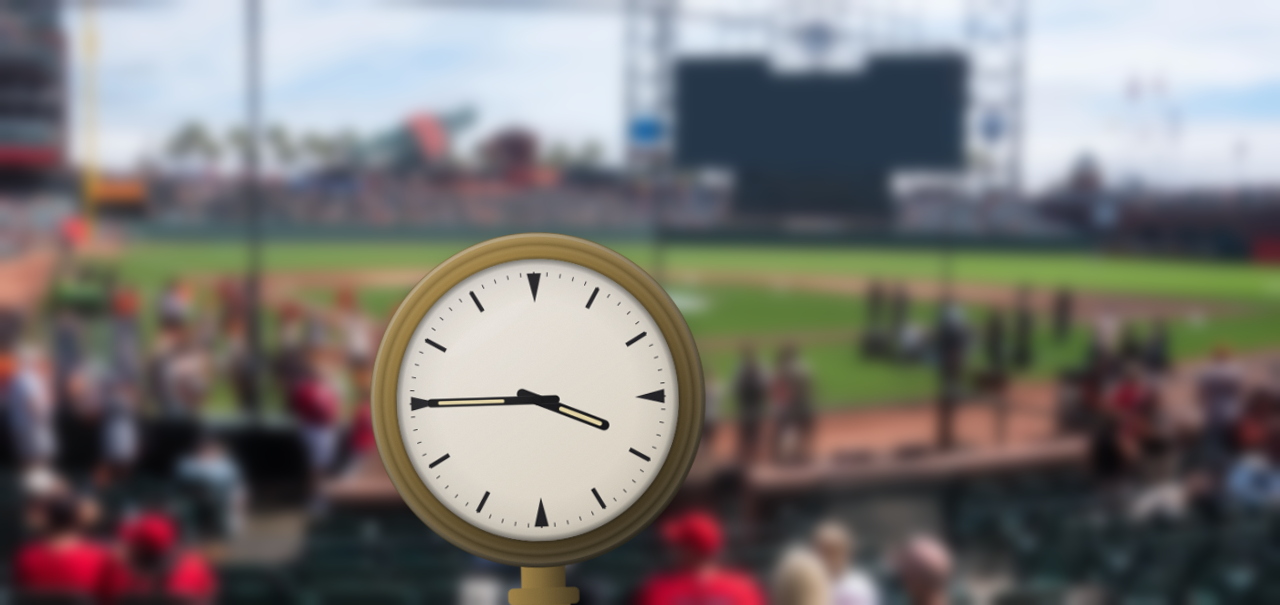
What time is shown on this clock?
3:45
